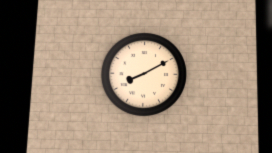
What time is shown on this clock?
8:10
